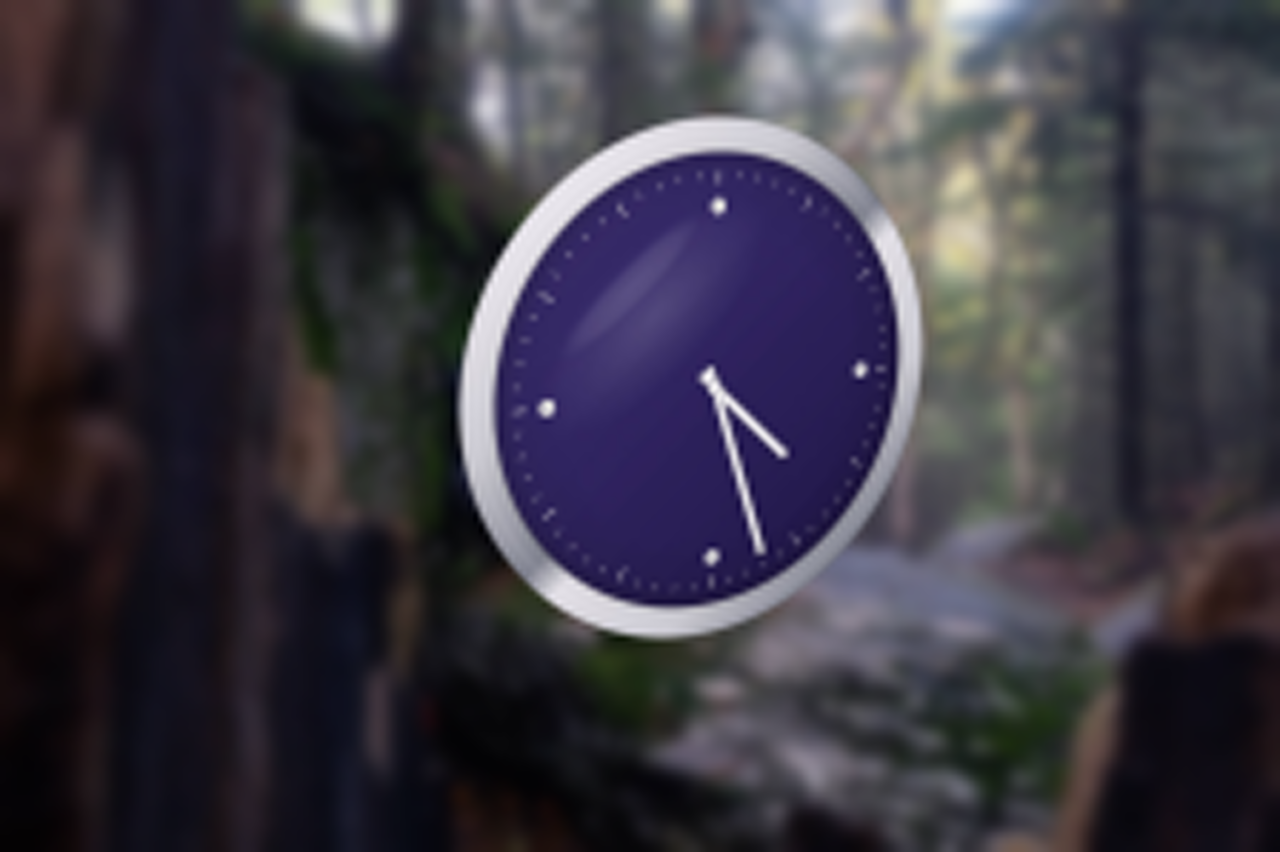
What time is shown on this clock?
4:27
